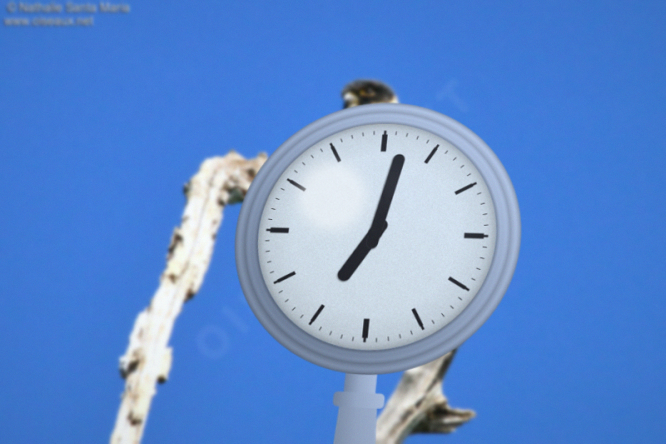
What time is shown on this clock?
7:02
